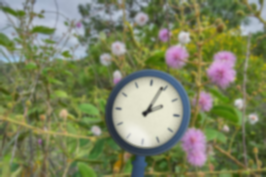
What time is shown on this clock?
2:04
